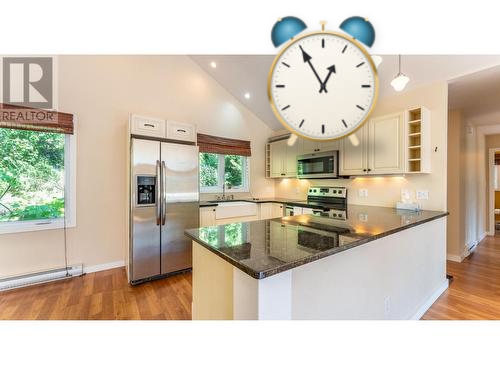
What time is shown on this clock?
12:55
